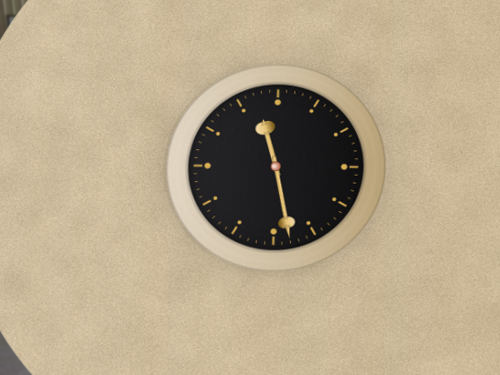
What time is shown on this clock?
11:28
